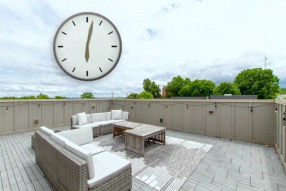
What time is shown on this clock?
6:02
